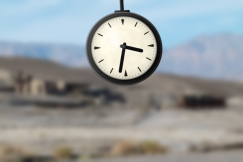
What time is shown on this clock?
3:32
